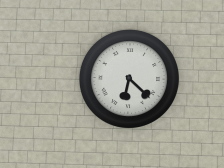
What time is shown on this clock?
6:22
